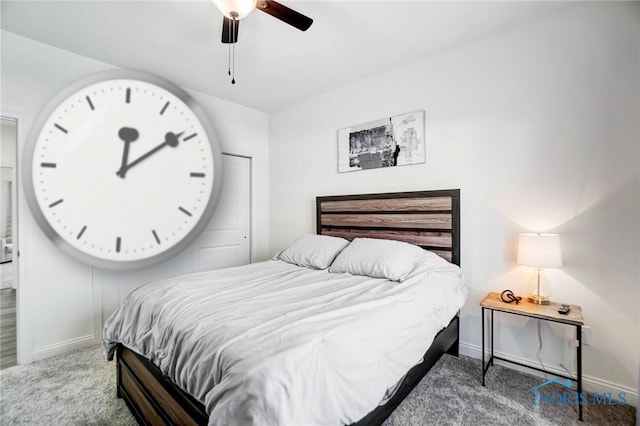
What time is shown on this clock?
12:09
